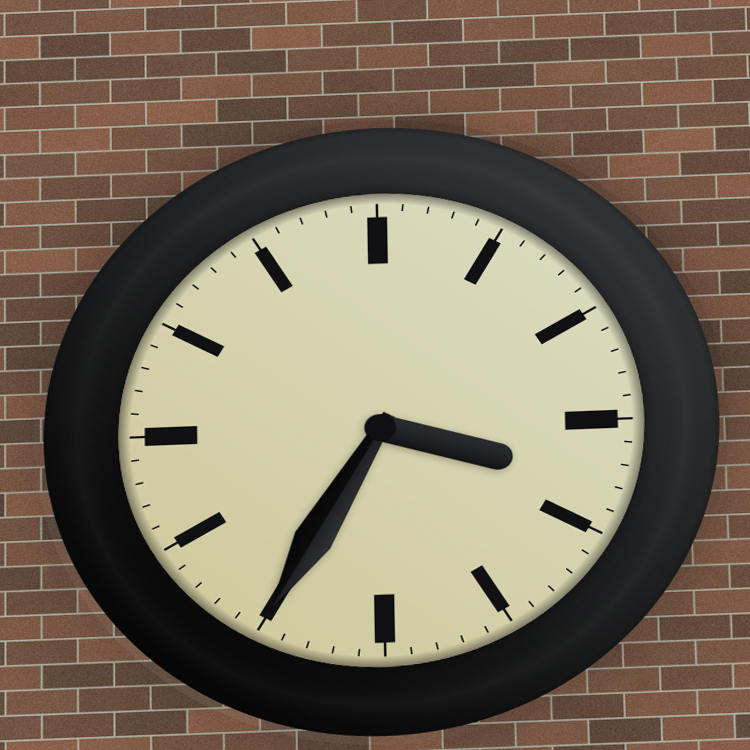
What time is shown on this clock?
3:35
